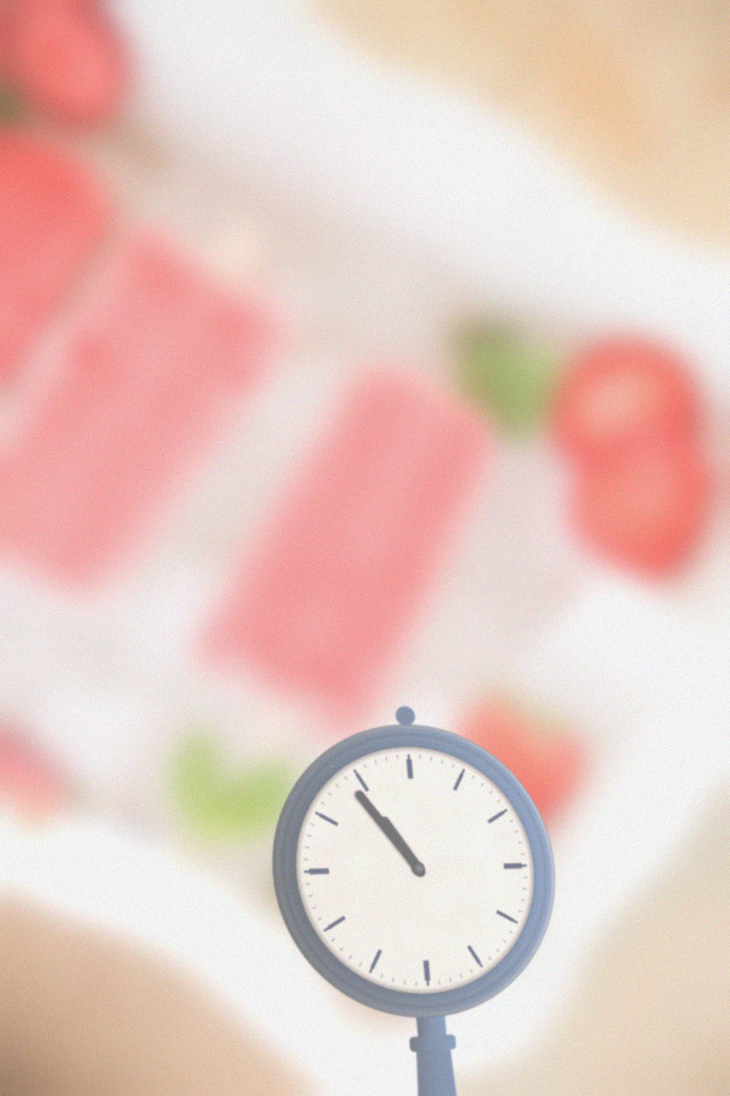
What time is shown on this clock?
10:54
